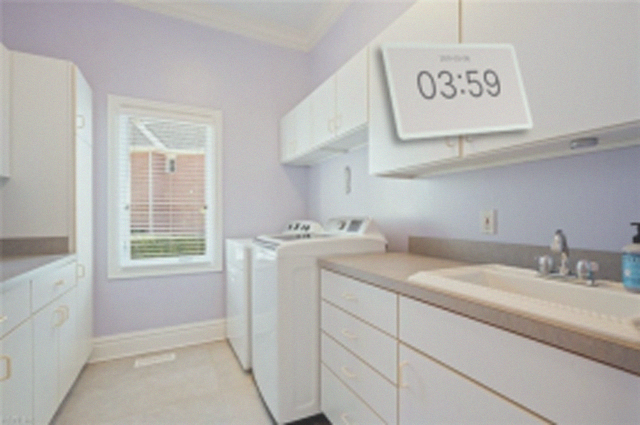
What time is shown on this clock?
3:59
